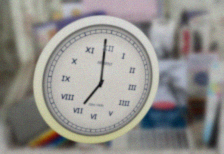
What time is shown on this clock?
6:59
